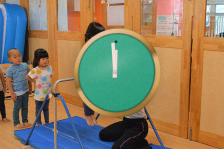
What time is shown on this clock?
11:59
